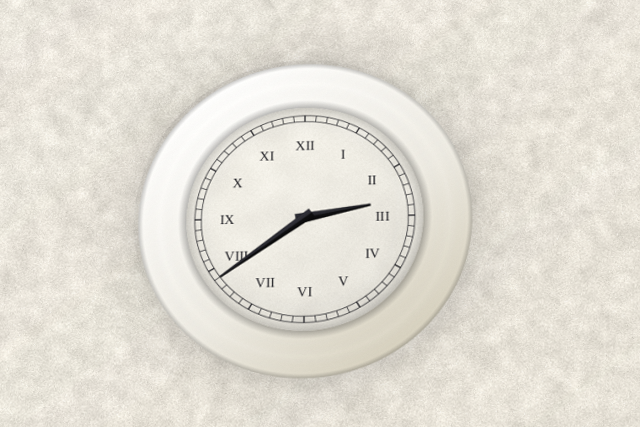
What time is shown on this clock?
2:39
